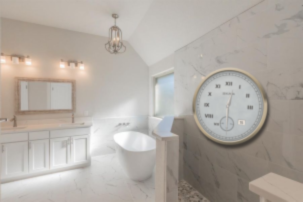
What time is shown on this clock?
12:30
